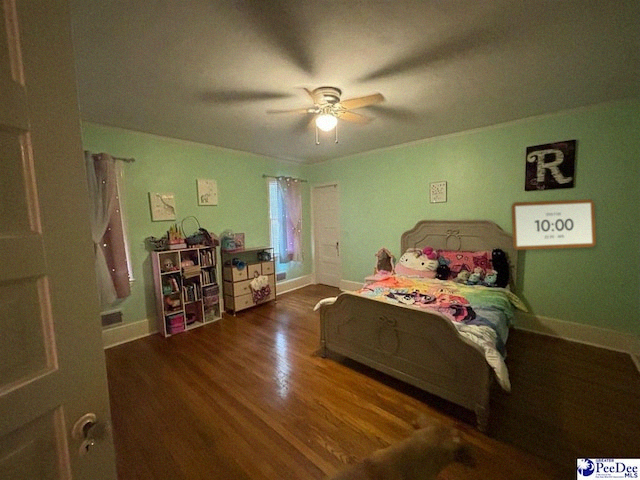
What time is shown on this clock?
10:00
